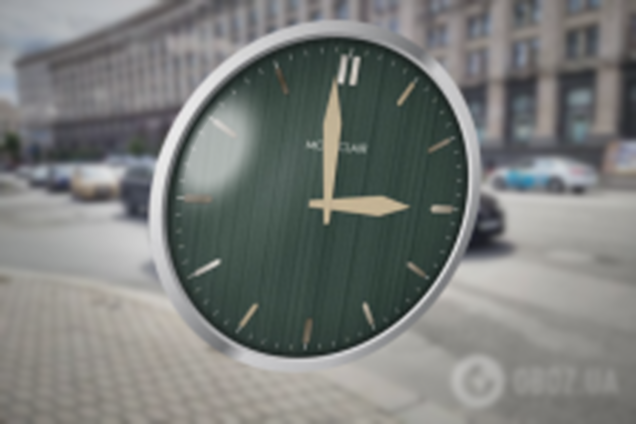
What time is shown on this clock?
2:59
